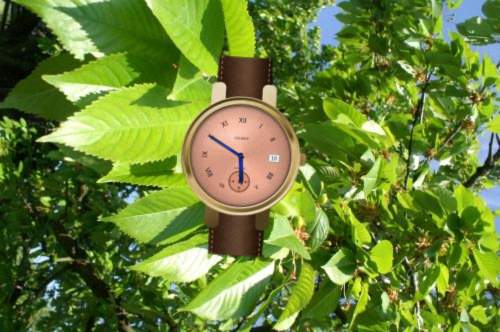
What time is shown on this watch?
5:50
